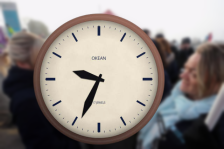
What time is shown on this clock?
9:34
